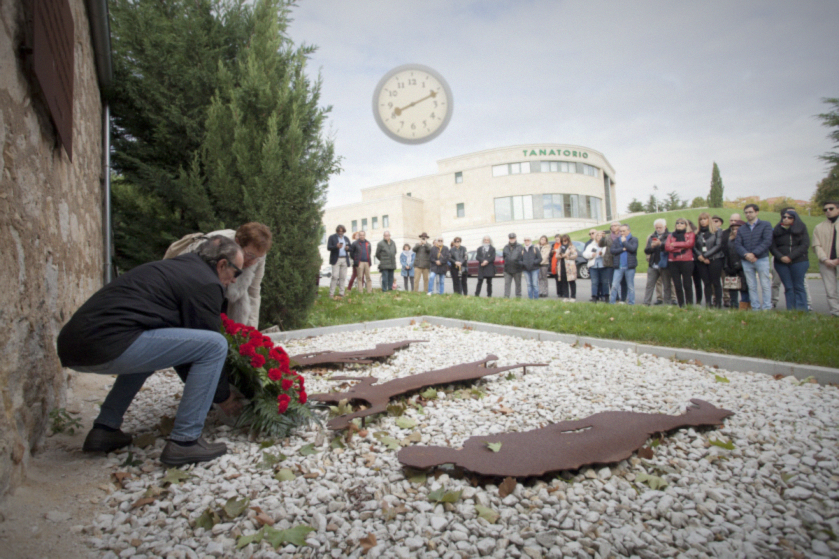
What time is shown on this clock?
8:11
